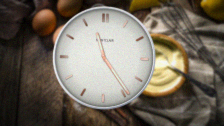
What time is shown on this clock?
11:24
